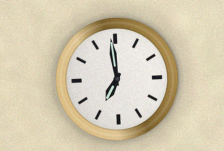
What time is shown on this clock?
6:59
